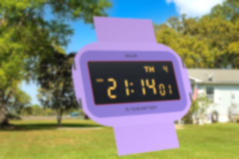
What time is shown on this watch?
21:14:01
